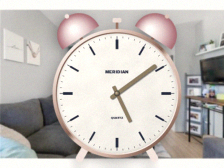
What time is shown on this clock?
5:09
